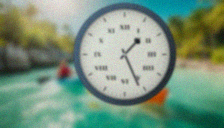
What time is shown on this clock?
1:26
